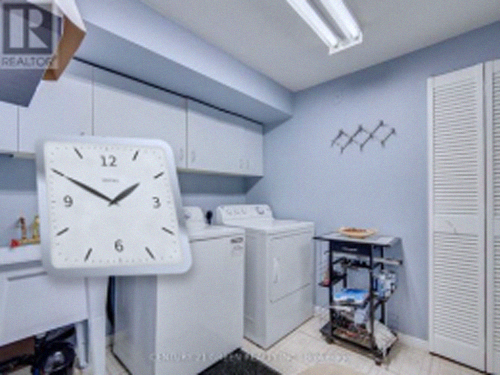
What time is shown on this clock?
1:50
